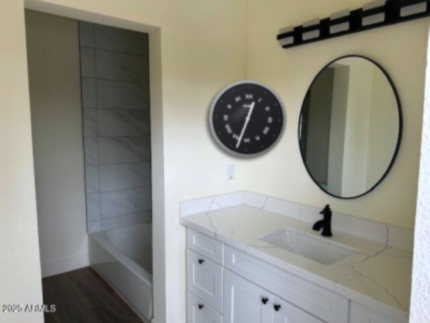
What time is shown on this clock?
12:33
